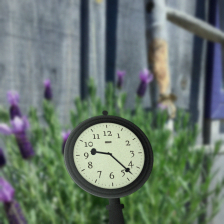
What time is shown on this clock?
9:23
